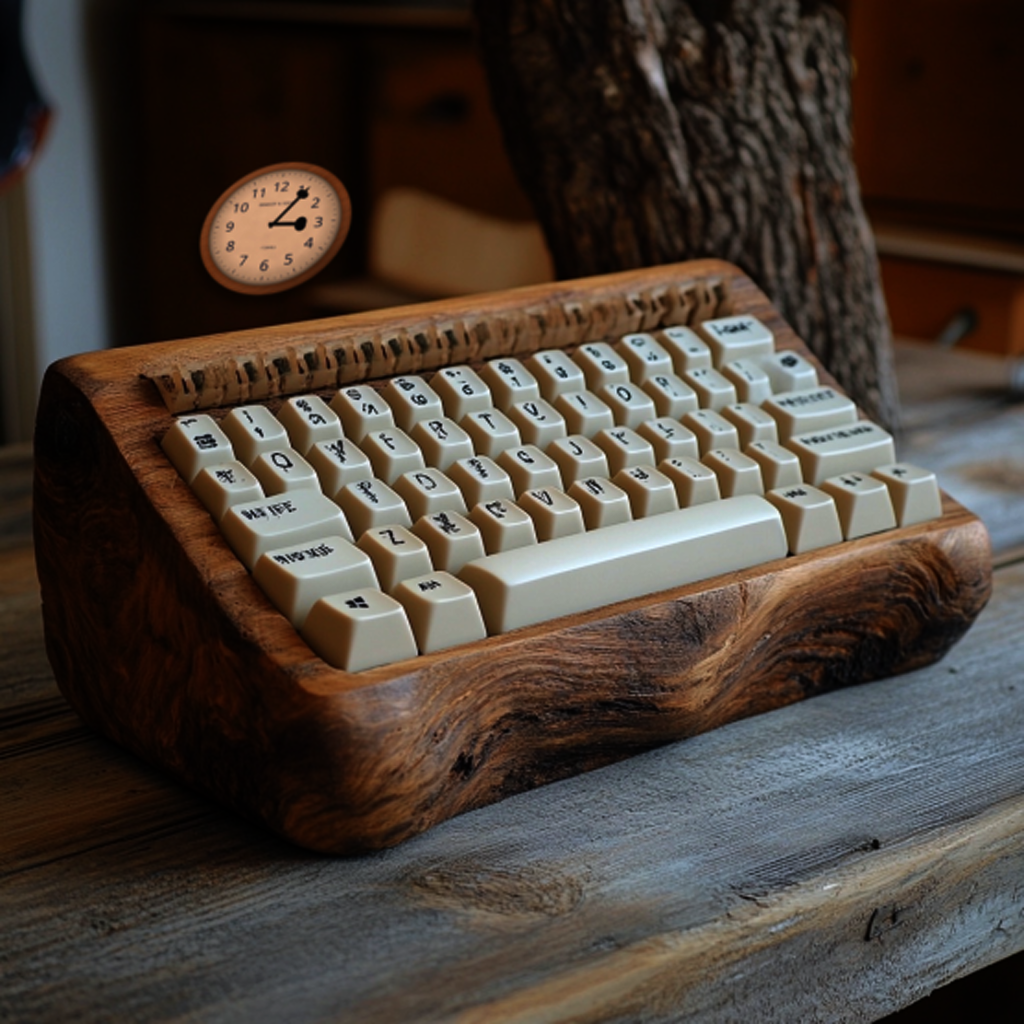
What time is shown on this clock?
3:06
